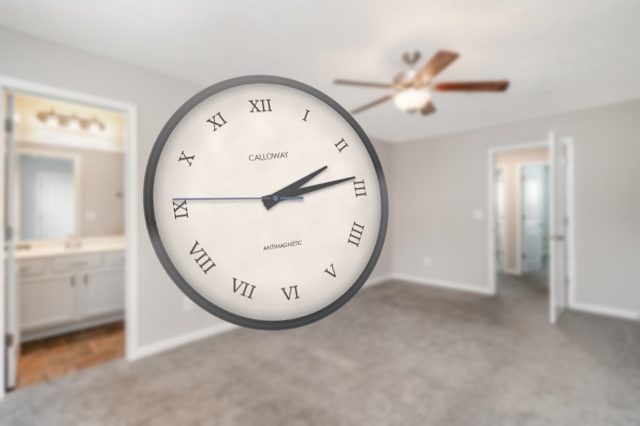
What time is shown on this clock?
2:13:46
